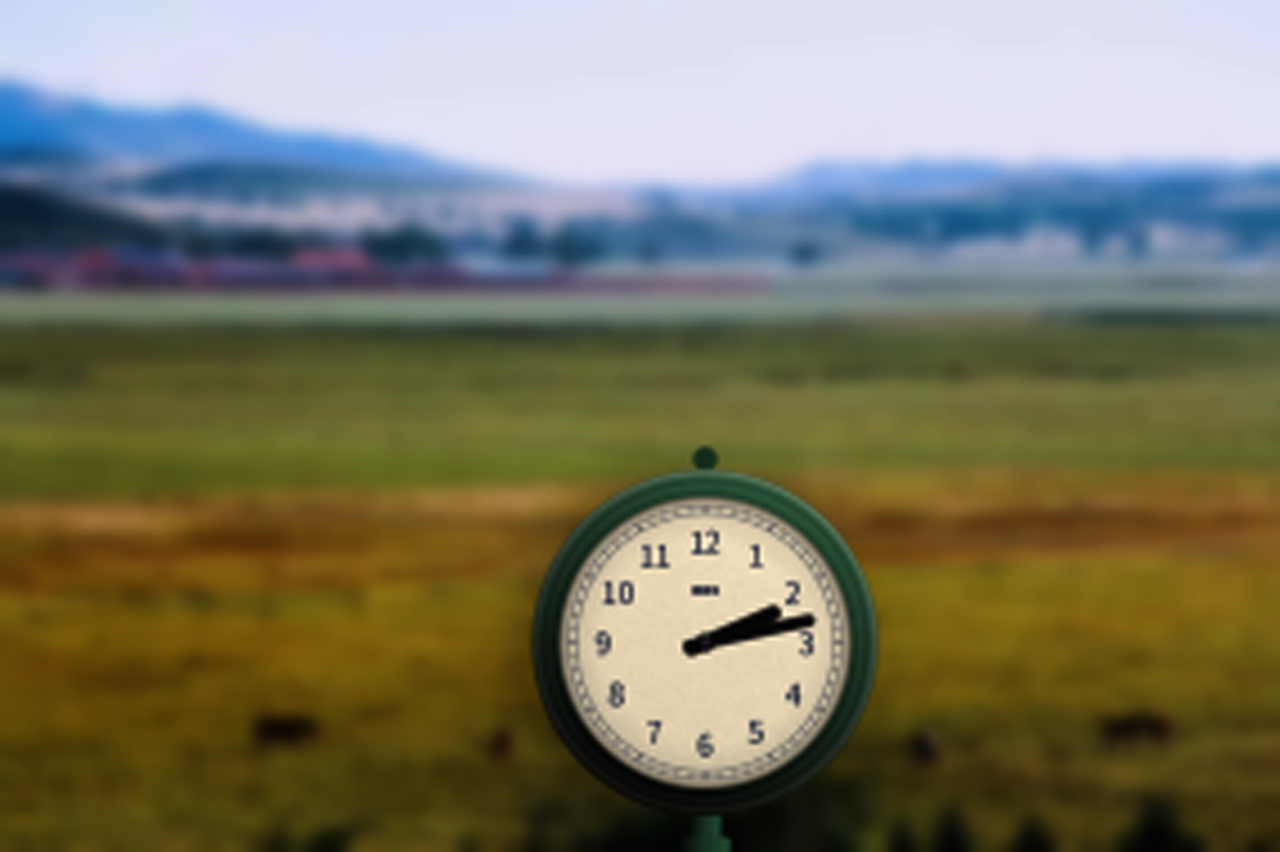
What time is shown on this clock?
2:13
